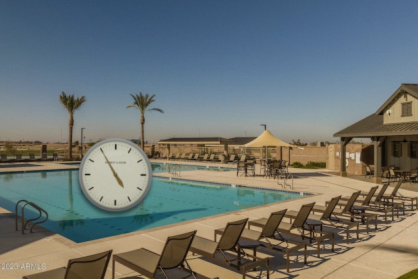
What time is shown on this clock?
4:55
